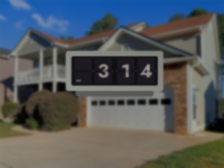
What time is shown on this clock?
3:14
